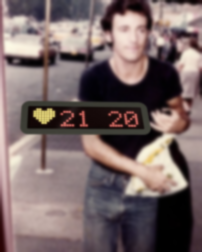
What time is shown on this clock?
21:20
